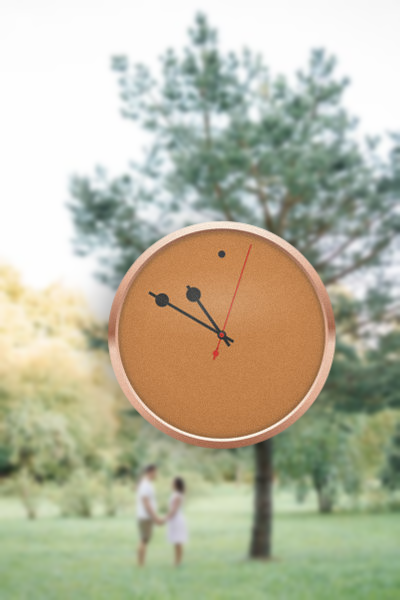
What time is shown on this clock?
10:50:03
